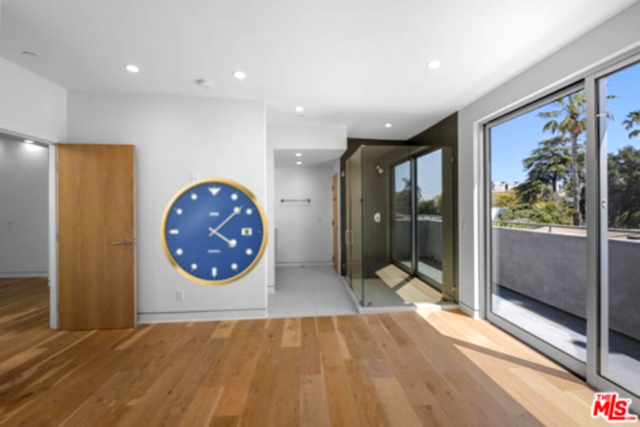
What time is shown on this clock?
4:08
